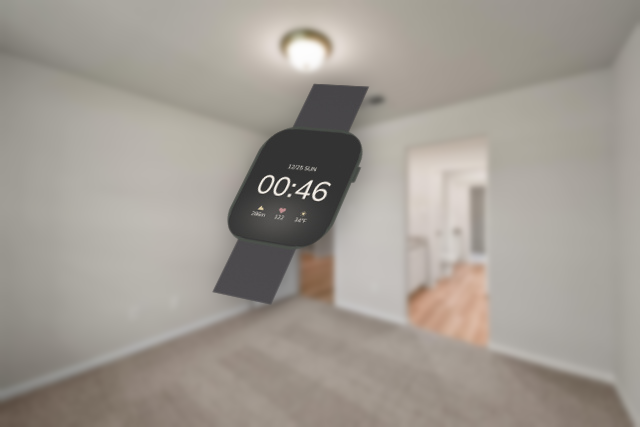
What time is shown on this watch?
0:46
